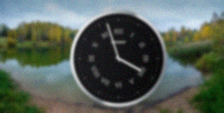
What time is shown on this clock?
3:57
